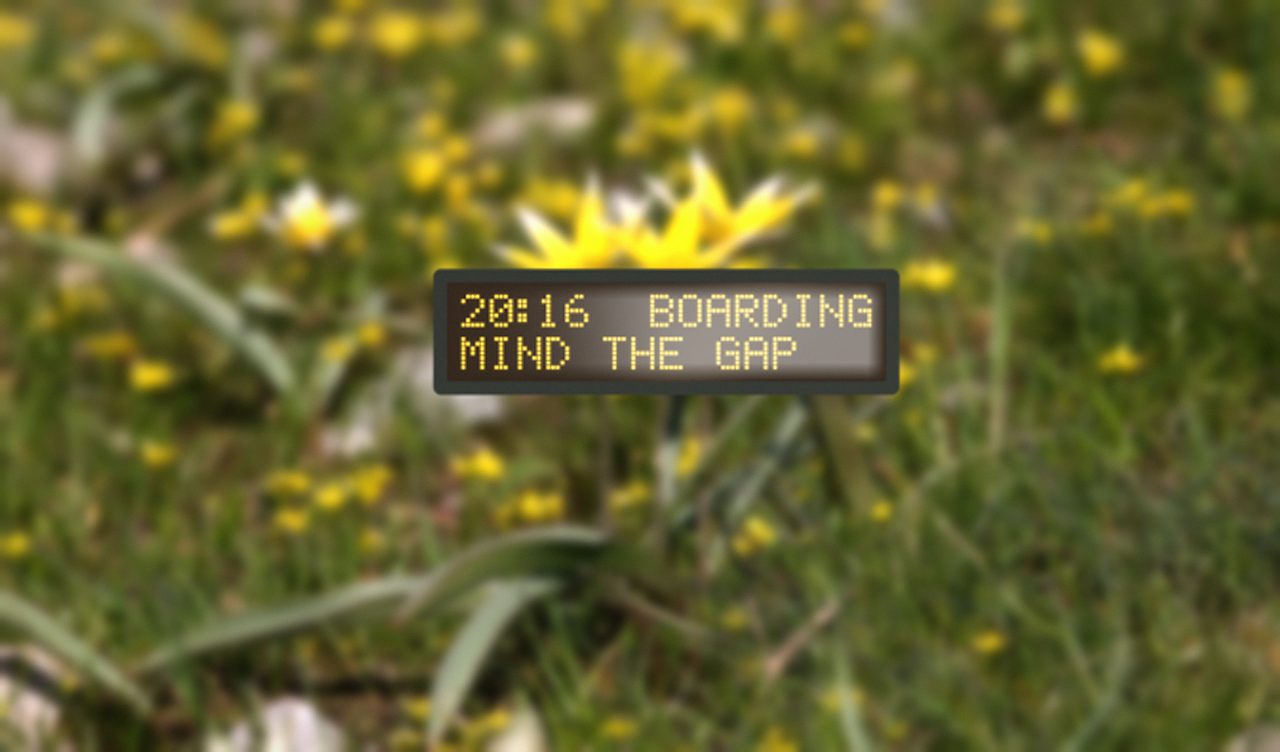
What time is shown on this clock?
20:16
